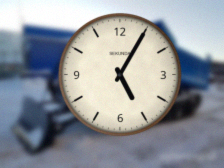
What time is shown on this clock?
5:05
